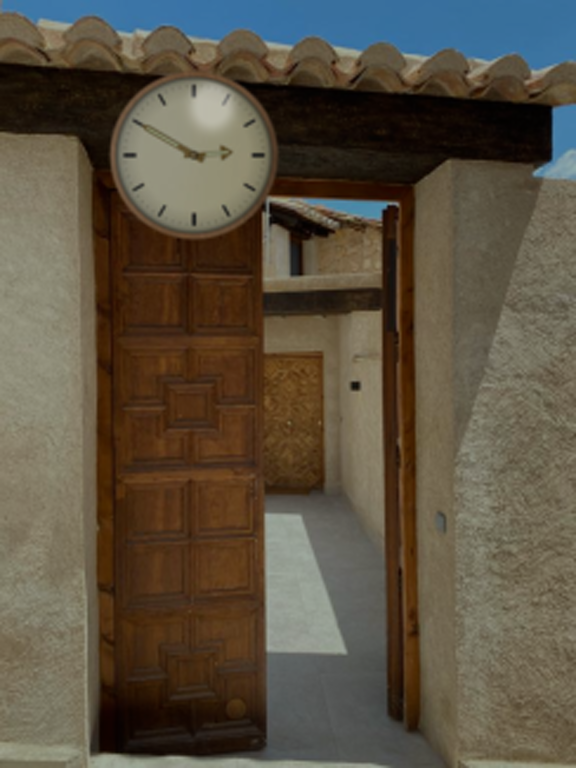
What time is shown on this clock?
2:50
